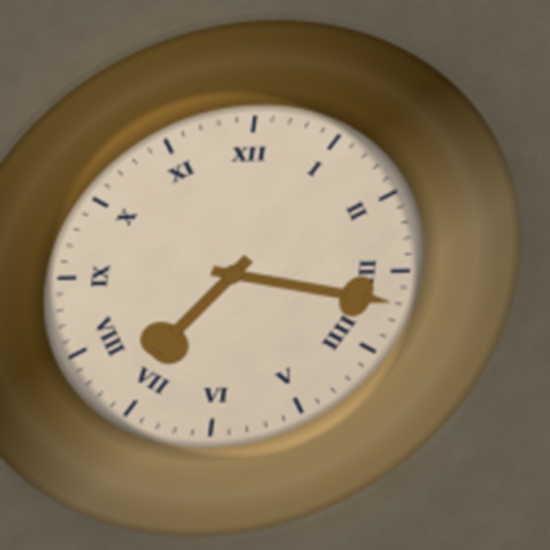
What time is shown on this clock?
7:17
